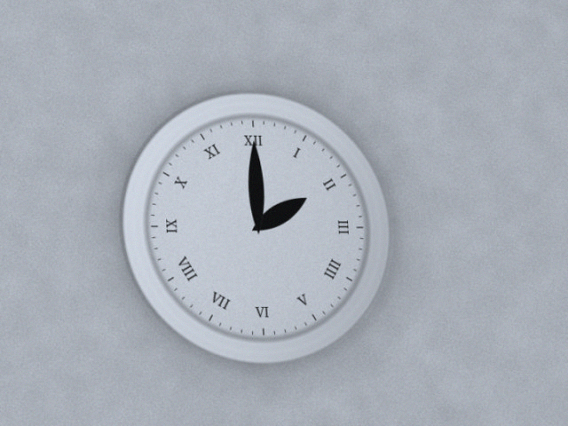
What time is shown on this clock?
2:00
